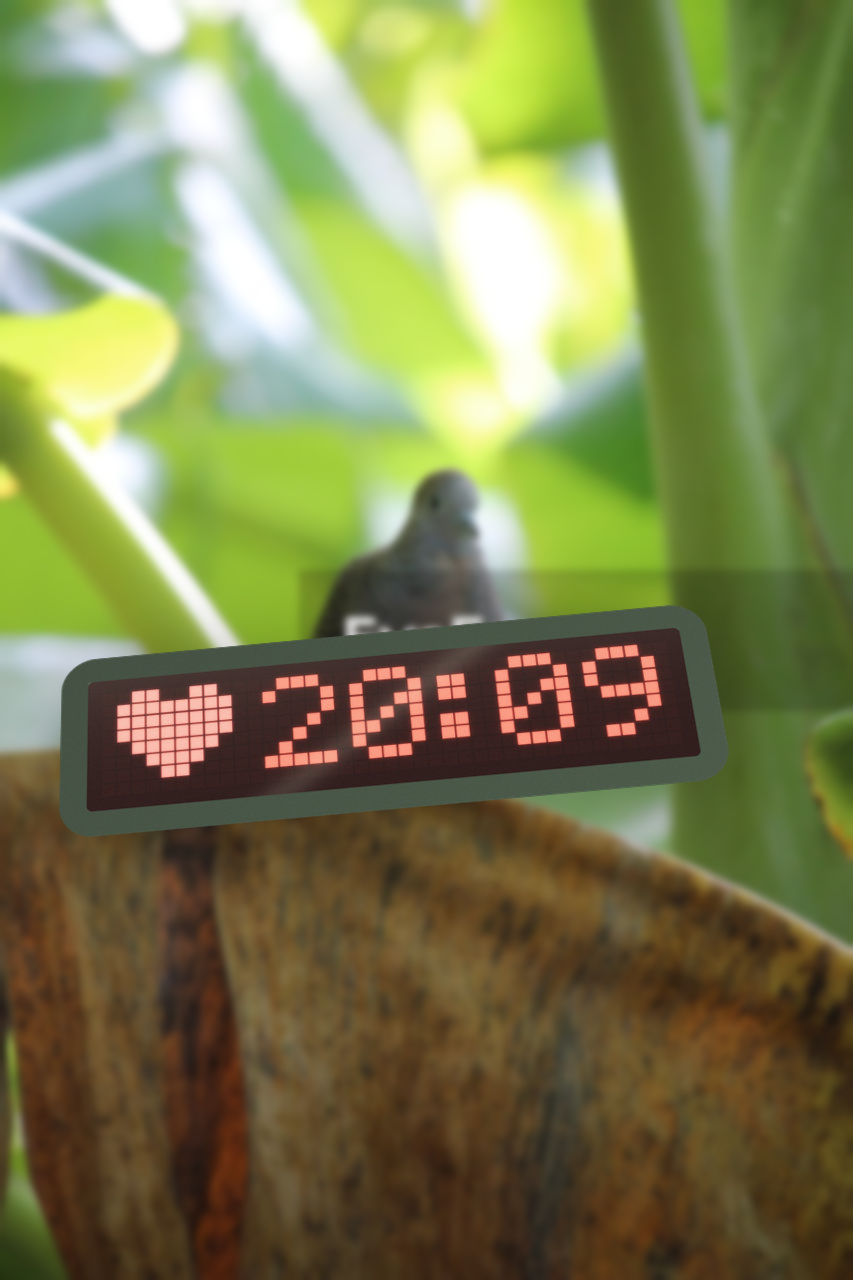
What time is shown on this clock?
20:09
